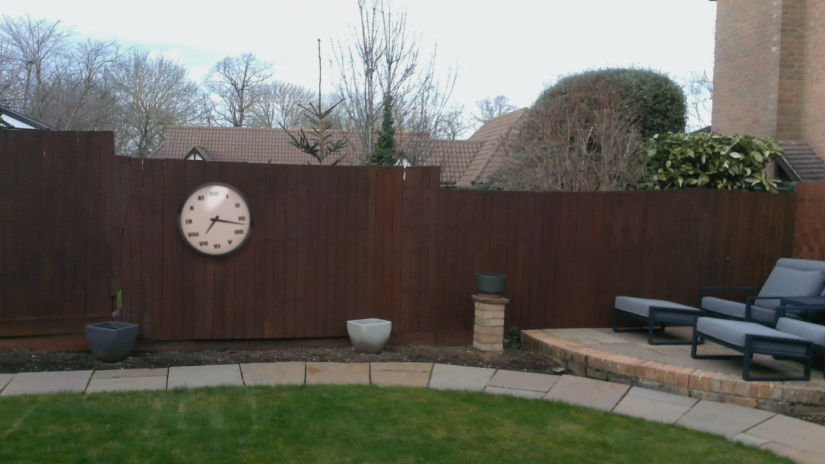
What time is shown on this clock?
7:17
